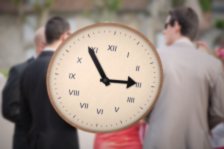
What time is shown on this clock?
2:54
